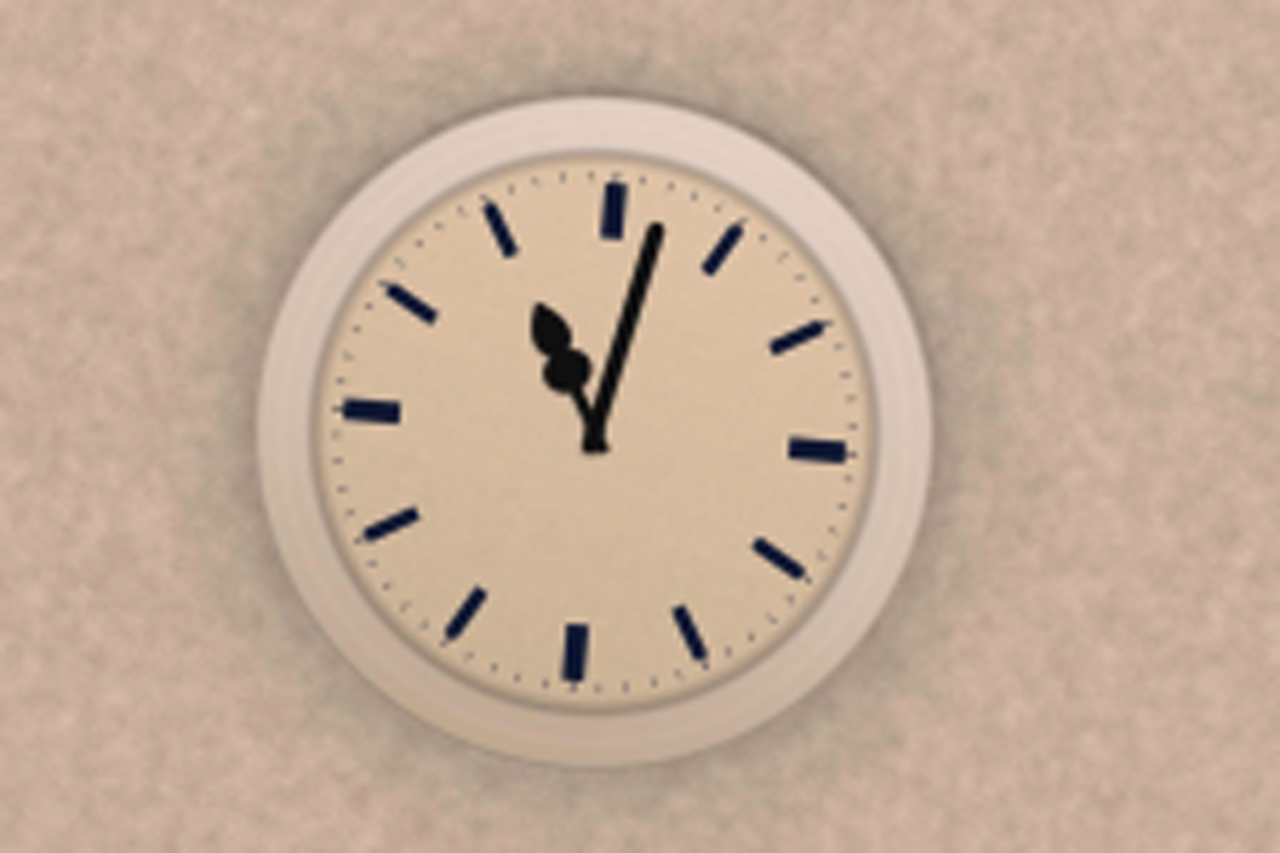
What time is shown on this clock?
11:02
